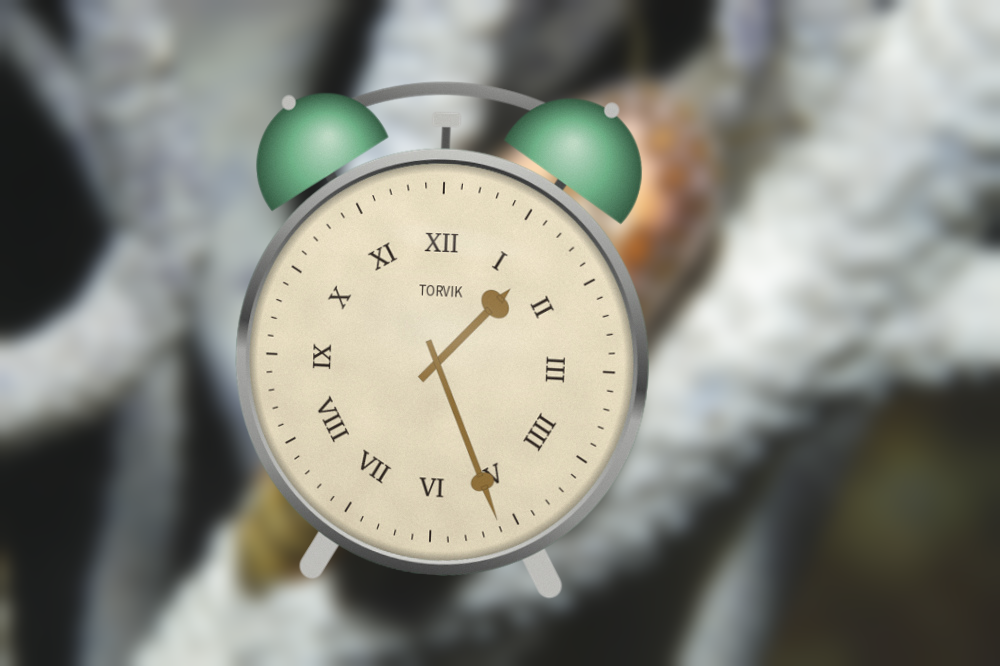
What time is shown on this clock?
1:26
